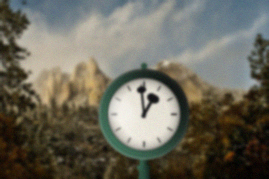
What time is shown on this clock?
12:59
